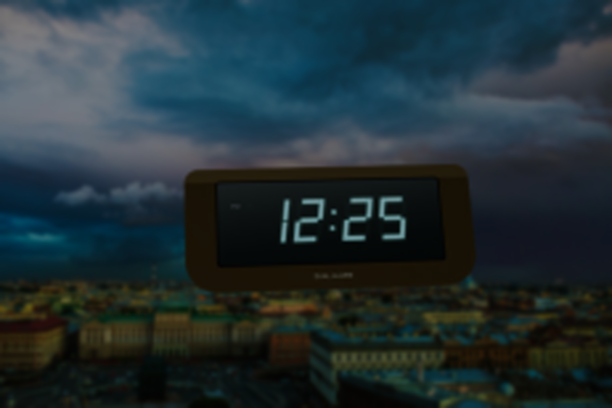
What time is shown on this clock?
12:25
